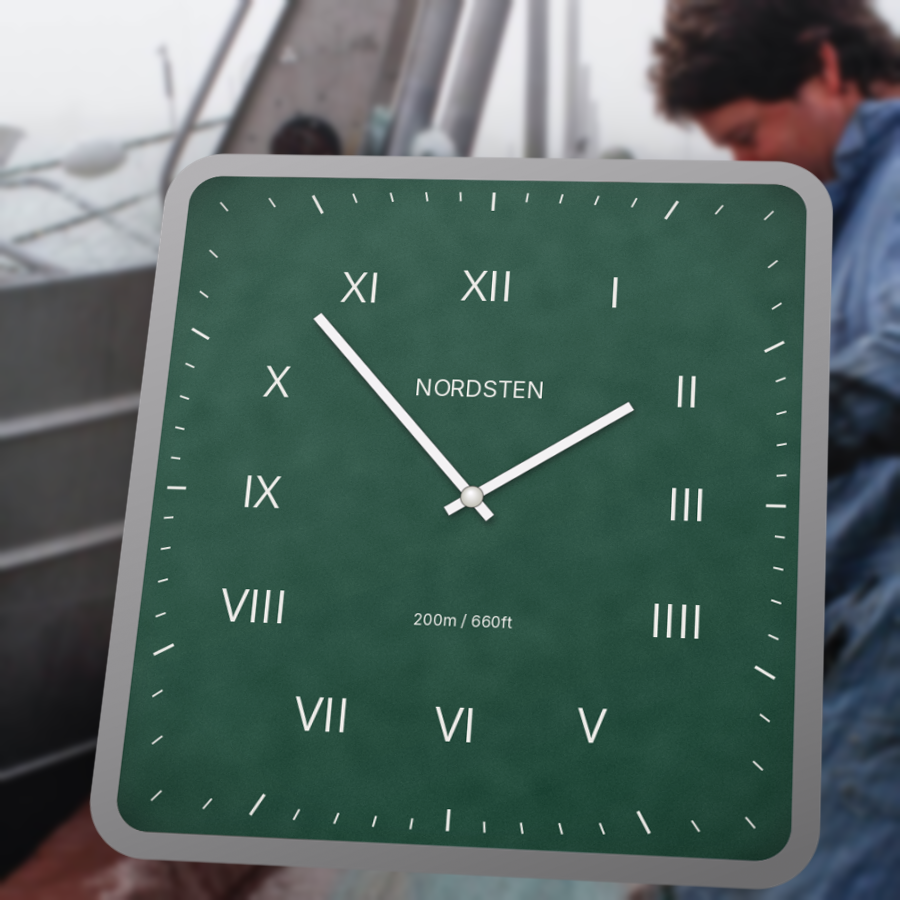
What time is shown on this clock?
1:53
